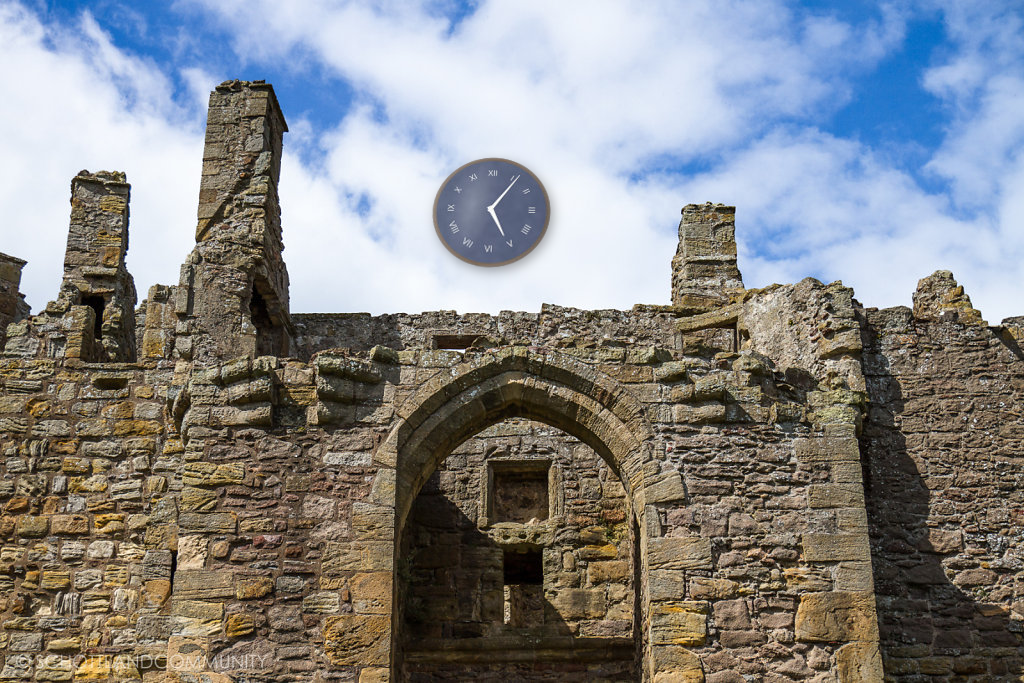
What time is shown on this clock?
5:06
